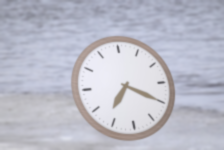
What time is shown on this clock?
7:20
